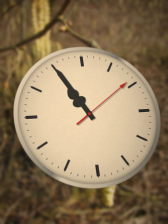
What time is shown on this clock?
10:55:09
